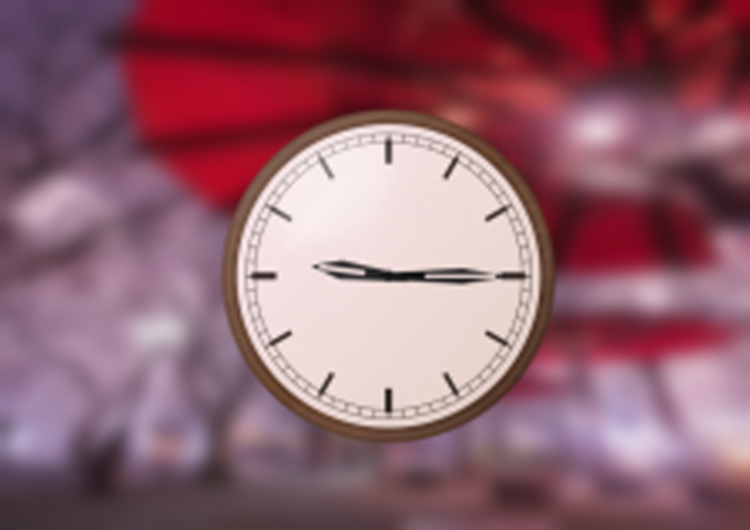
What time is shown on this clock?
9:15
